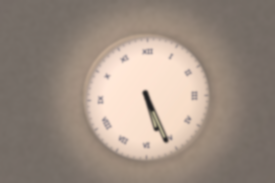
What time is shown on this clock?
5:26
